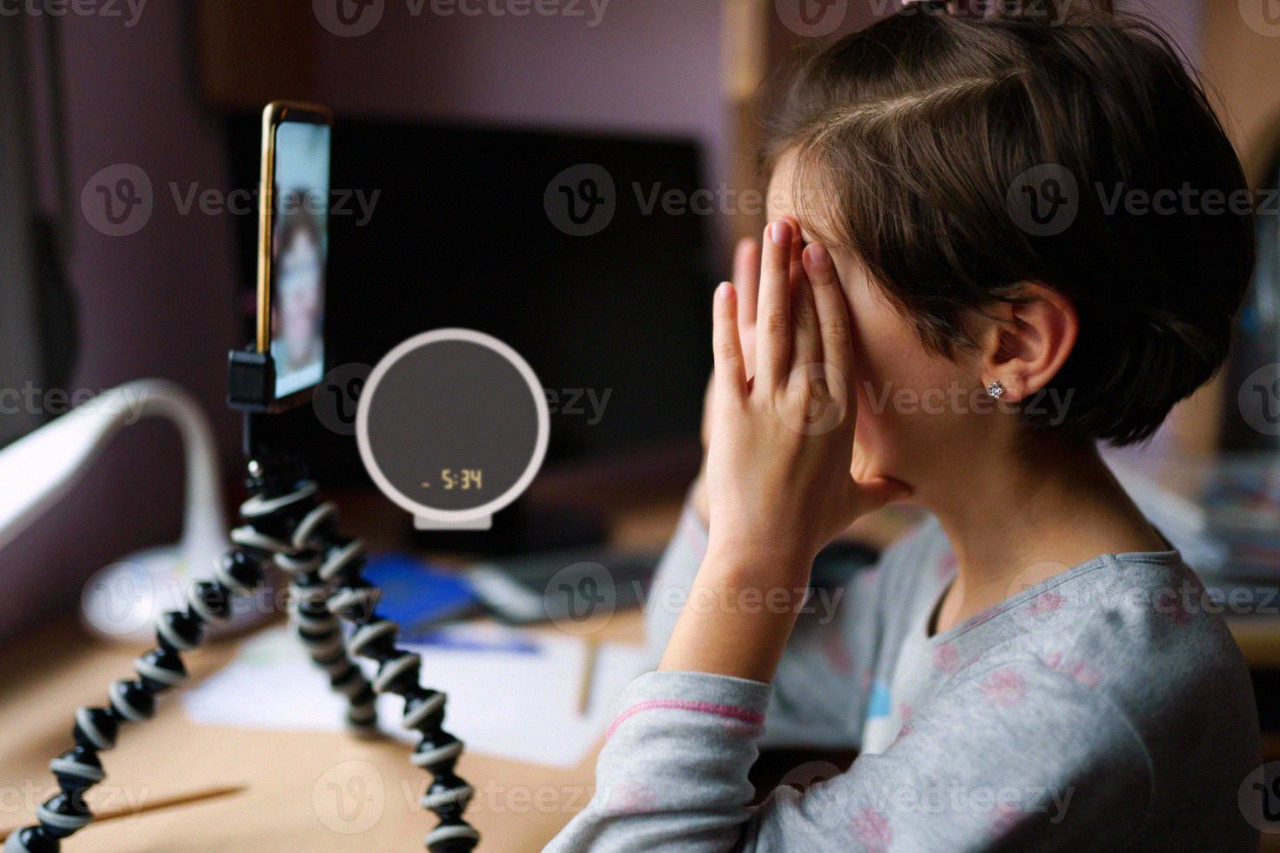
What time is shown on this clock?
5:34
